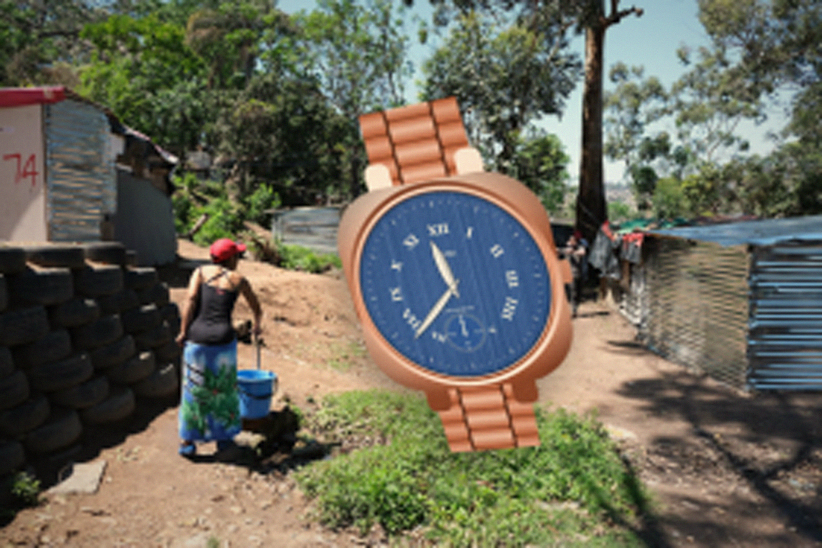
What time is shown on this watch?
11:38
